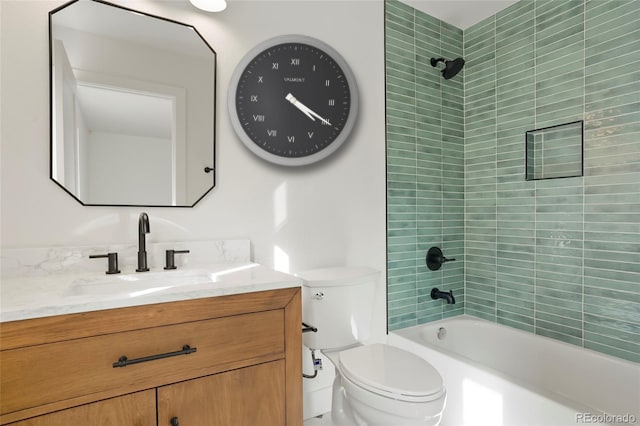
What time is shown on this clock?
4:20
